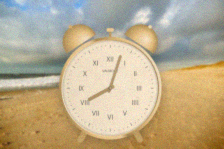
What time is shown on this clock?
8:03
